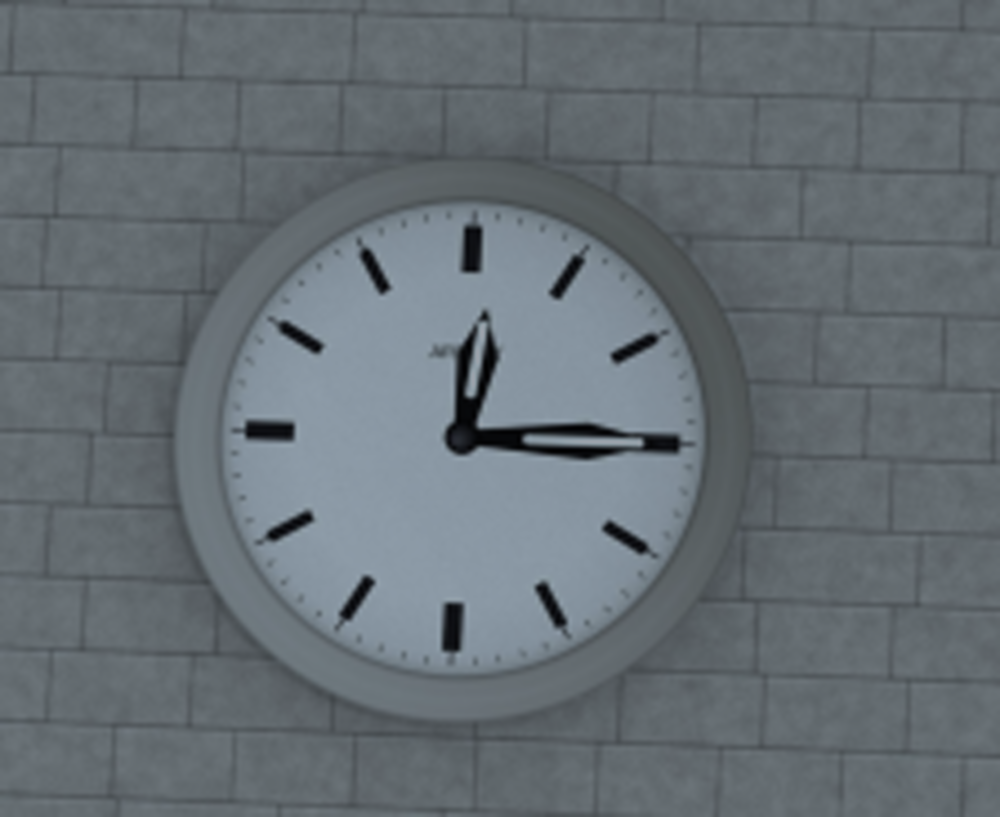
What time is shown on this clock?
12:15
